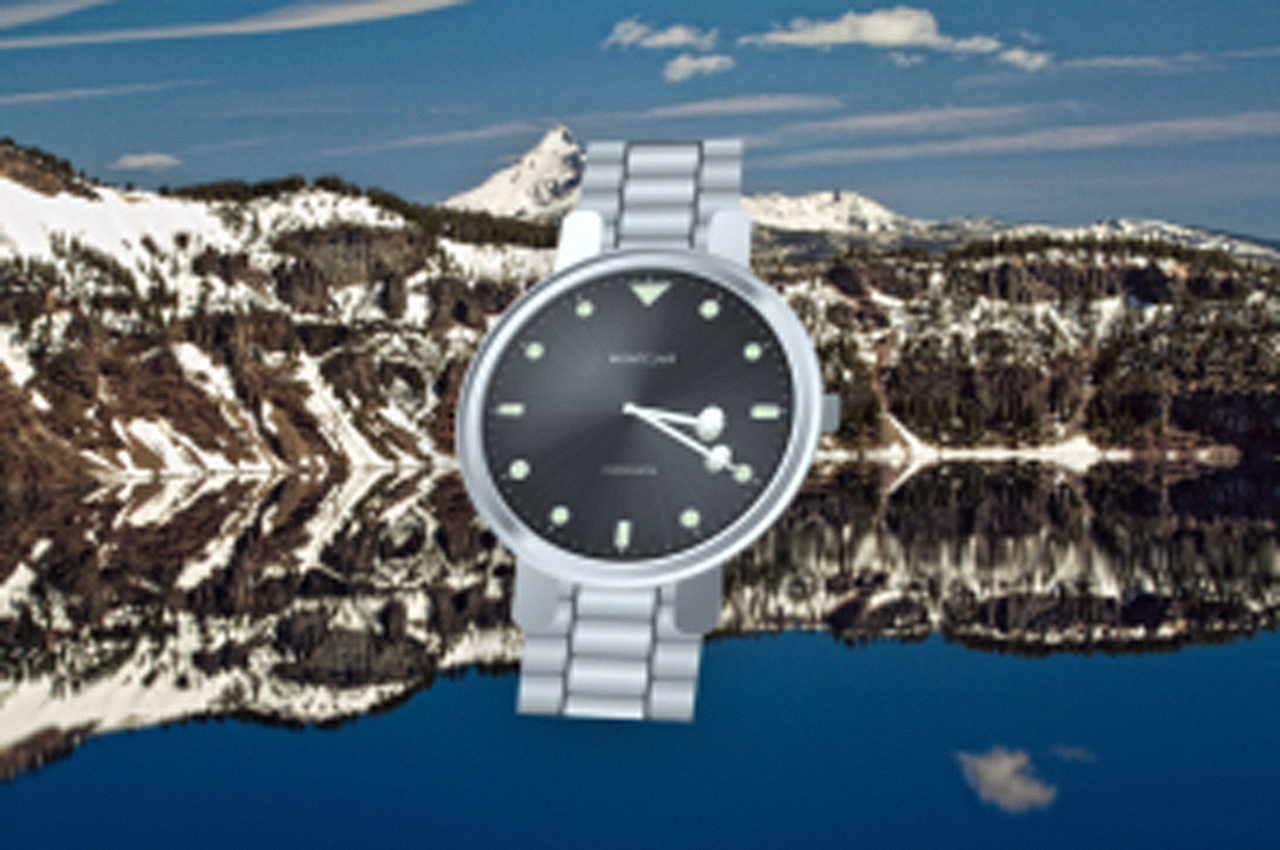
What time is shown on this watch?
3:20
